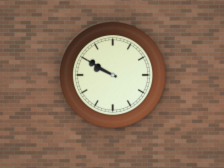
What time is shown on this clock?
9:50
